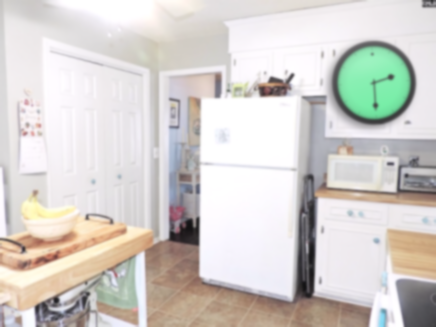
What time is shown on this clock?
2:30
